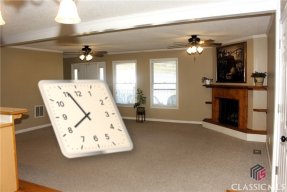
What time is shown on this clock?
7:56
